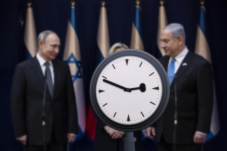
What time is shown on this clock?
2:49
